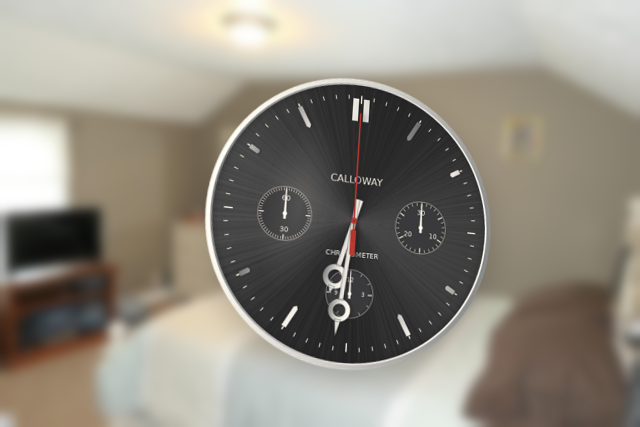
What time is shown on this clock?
6:31
